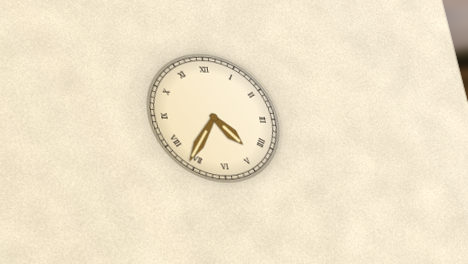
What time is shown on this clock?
4:36
